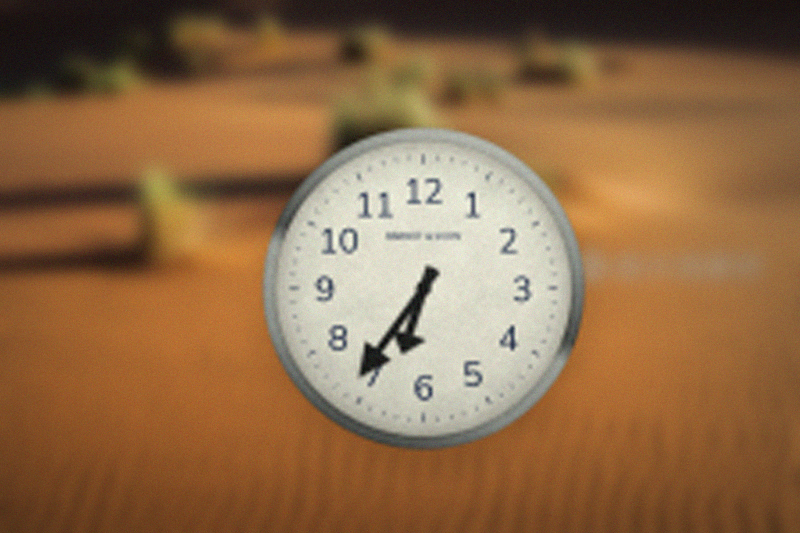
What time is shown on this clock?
6:36
